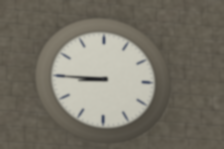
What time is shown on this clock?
8:45
